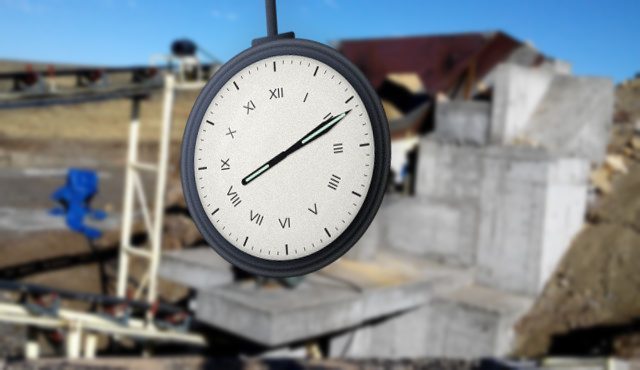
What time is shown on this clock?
8:11
